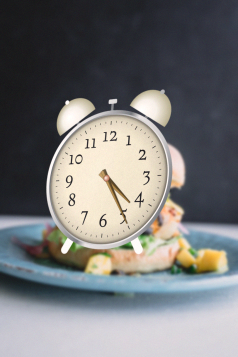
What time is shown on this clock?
4:25
